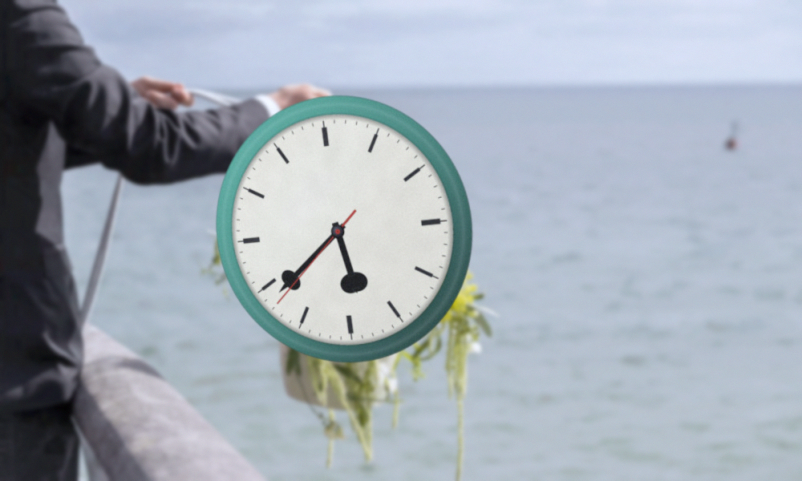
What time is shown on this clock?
5:38:38
